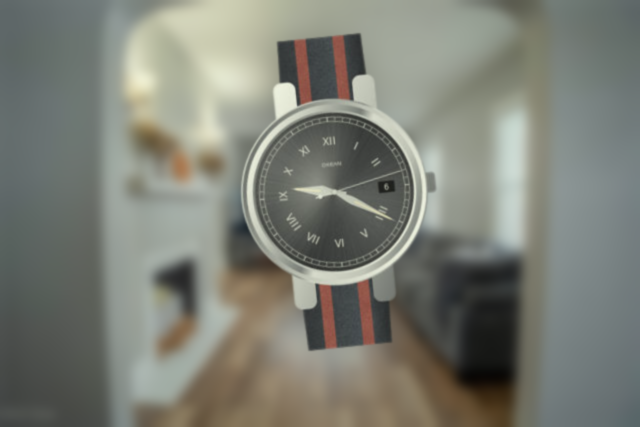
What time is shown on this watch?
9:20:13
